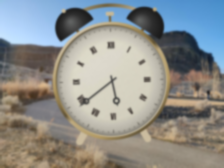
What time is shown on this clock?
5:39
